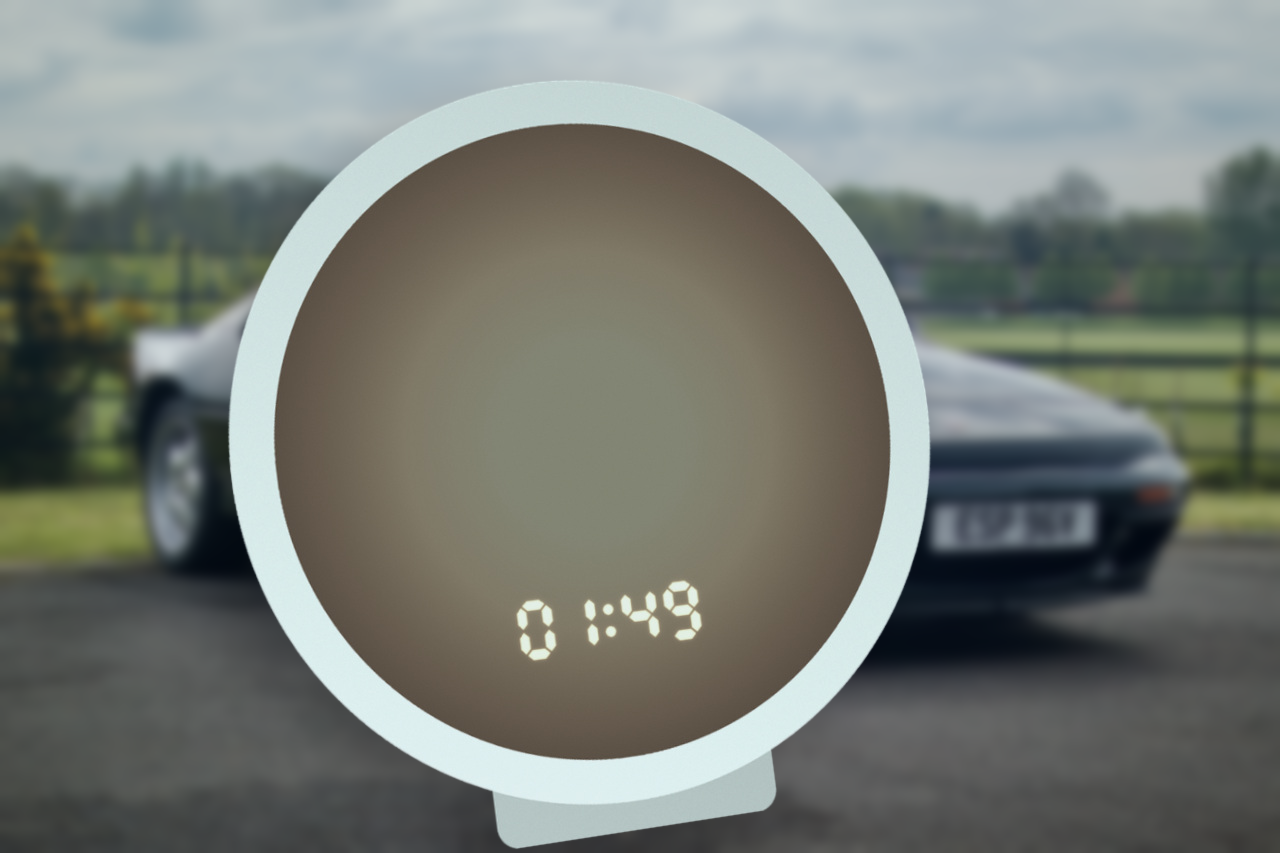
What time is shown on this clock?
1:49
